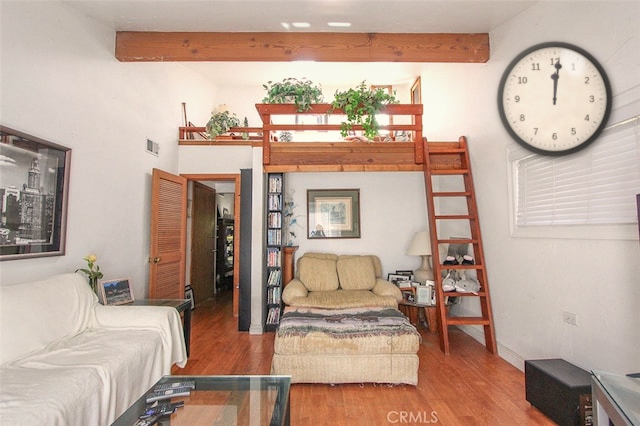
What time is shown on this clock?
12:01
